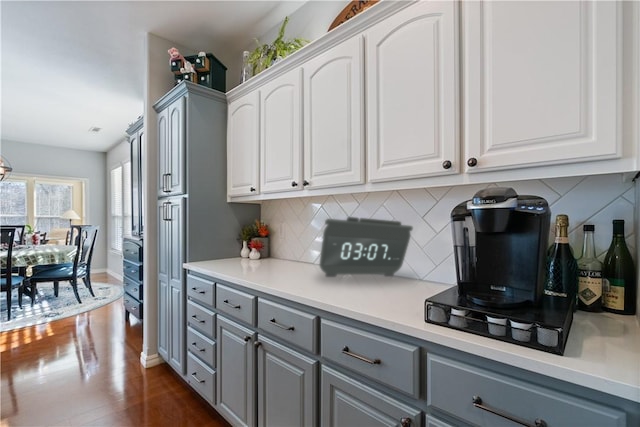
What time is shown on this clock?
3:07
